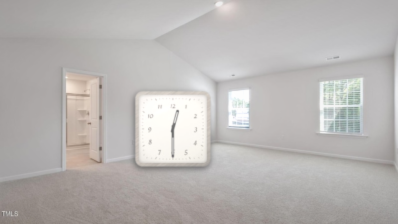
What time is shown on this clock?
12:30
